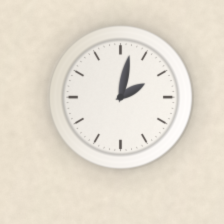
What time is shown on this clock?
2:02
